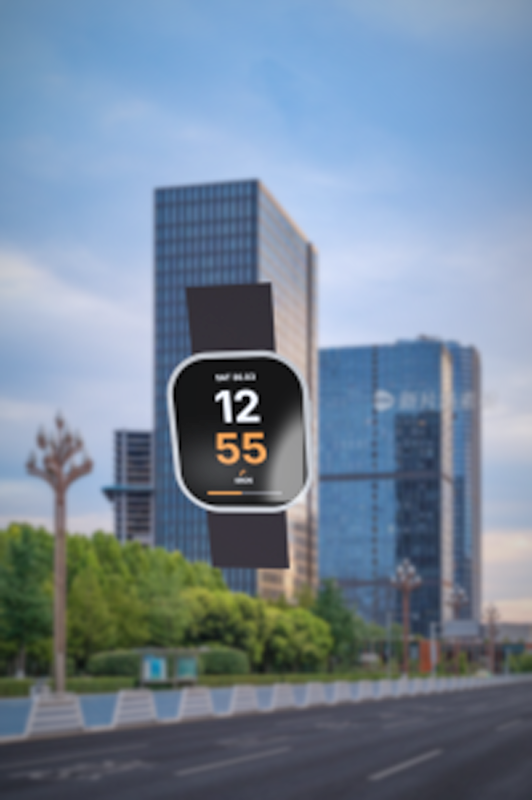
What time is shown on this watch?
12:55
